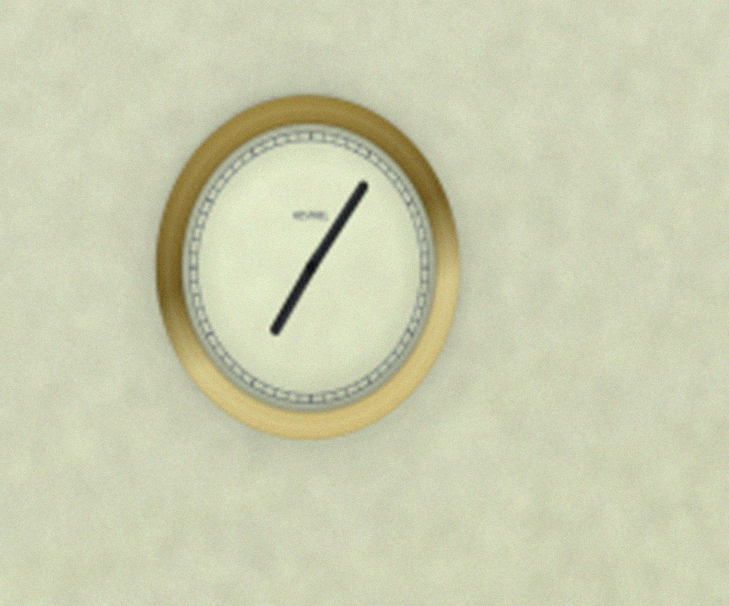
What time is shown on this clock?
7:06
